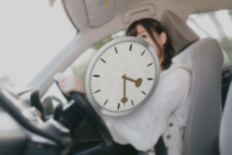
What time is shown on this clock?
3:28
